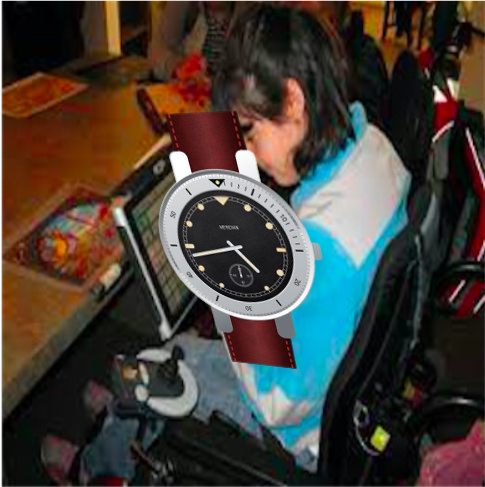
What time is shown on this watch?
4:43
